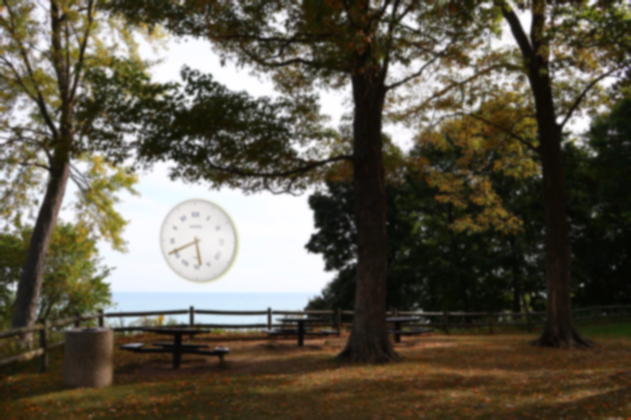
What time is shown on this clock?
5:41
